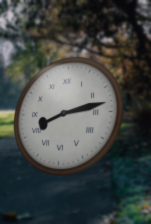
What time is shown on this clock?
8:13
